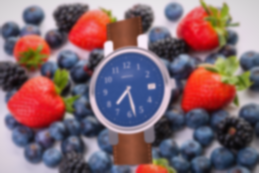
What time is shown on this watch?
7:28
